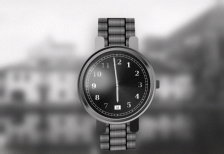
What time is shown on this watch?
5:59
